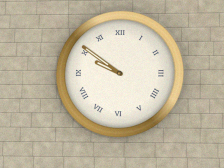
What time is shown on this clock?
9:51
